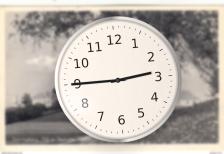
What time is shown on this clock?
2:45
